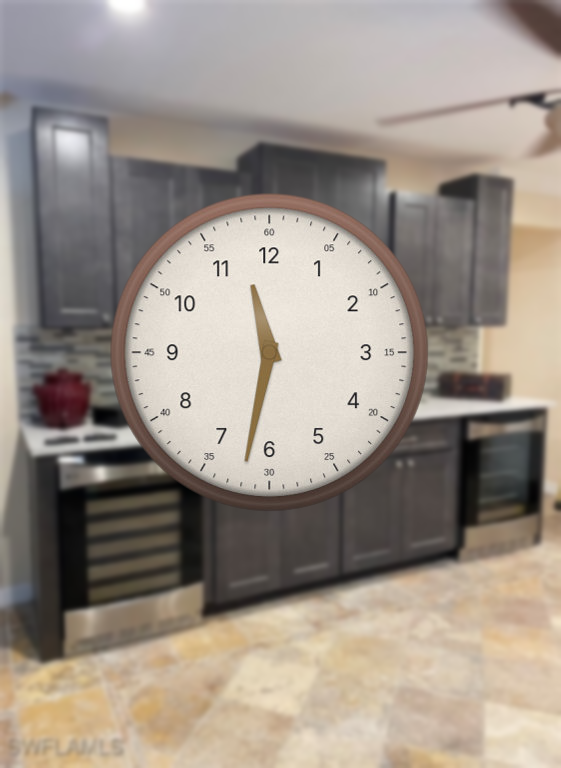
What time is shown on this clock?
11:32
